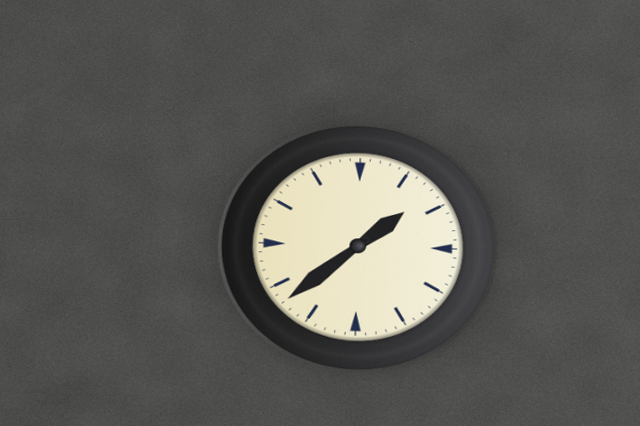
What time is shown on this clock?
1:38
